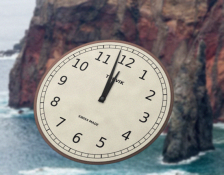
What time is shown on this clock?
11:58
